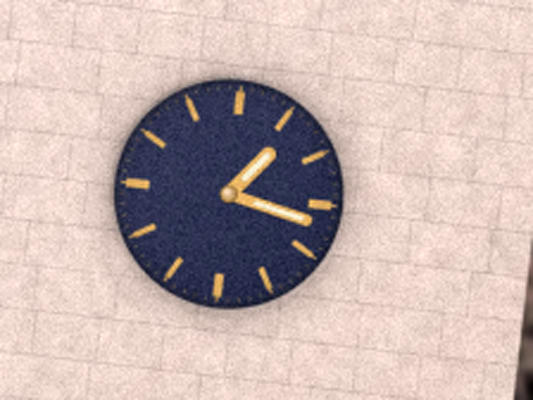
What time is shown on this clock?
1:17
